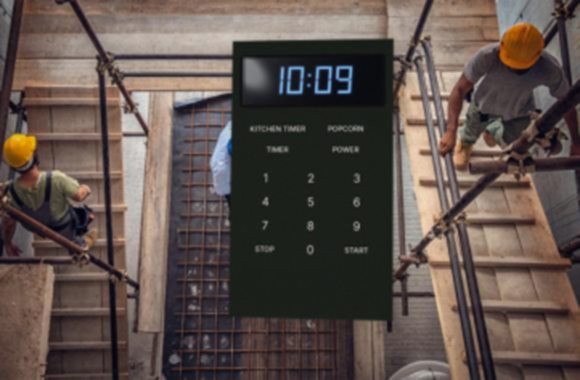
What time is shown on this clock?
10:09
